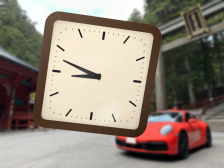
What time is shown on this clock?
8:48
